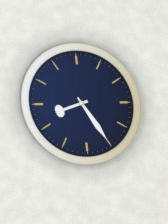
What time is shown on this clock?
8:25
